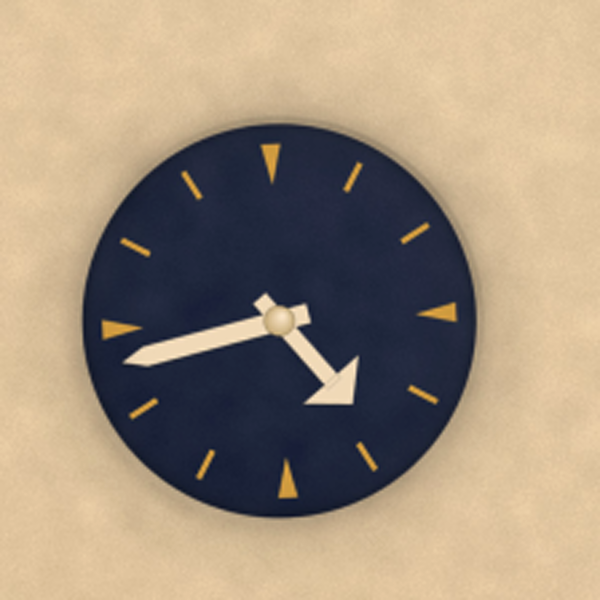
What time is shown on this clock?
4:43
